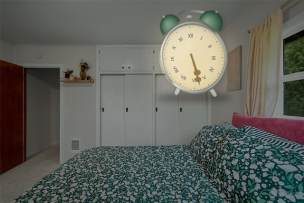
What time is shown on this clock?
5:28
